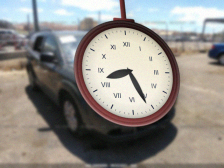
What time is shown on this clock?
8:26
